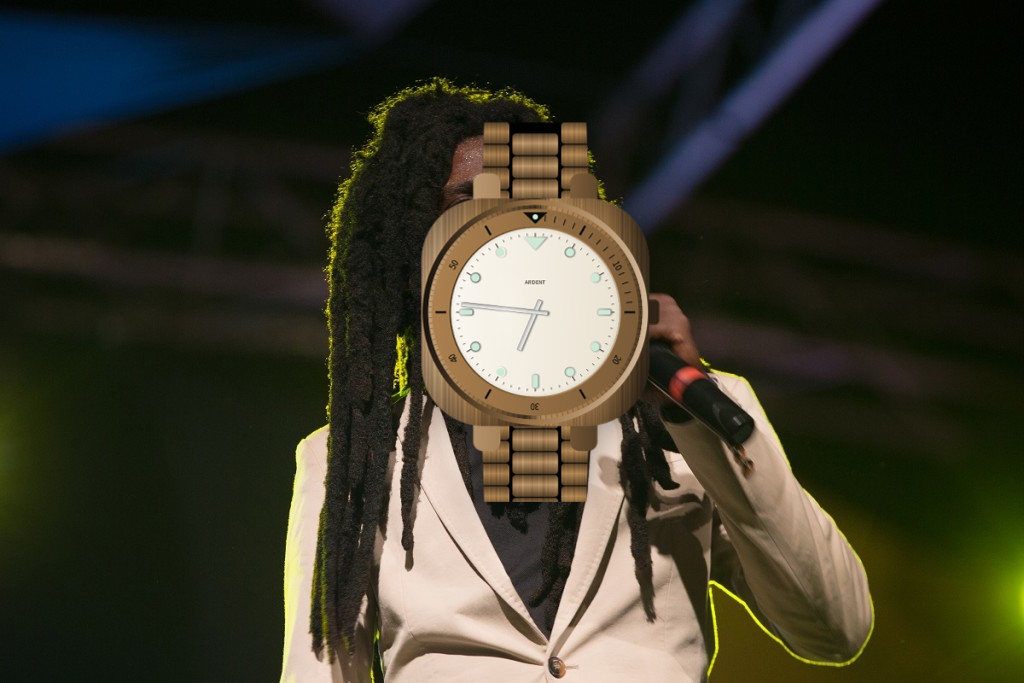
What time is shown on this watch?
6:46
